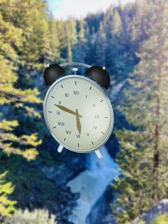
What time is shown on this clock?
5:48
